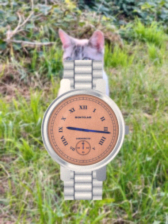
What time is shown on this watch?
9:16
